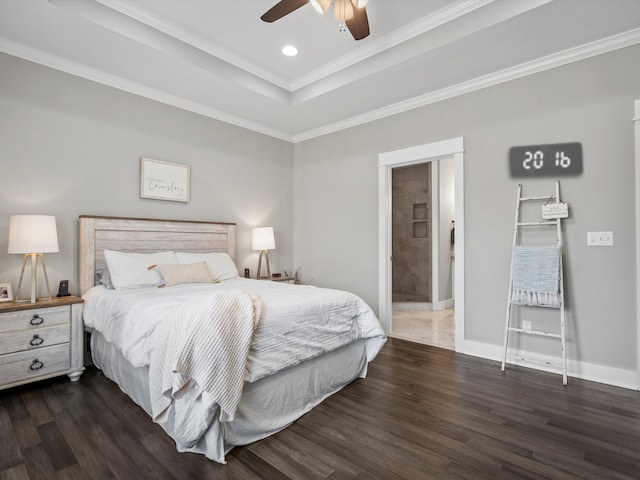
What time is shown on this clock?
20:16
